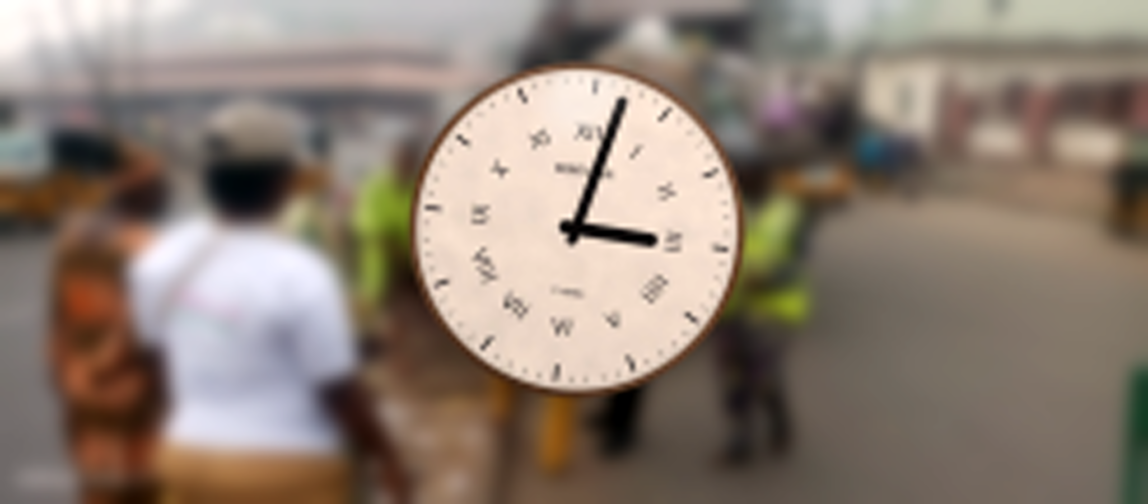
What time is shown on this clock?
3:02
